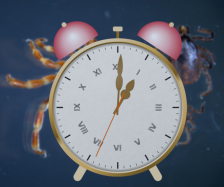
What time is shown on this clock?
1:00:34
